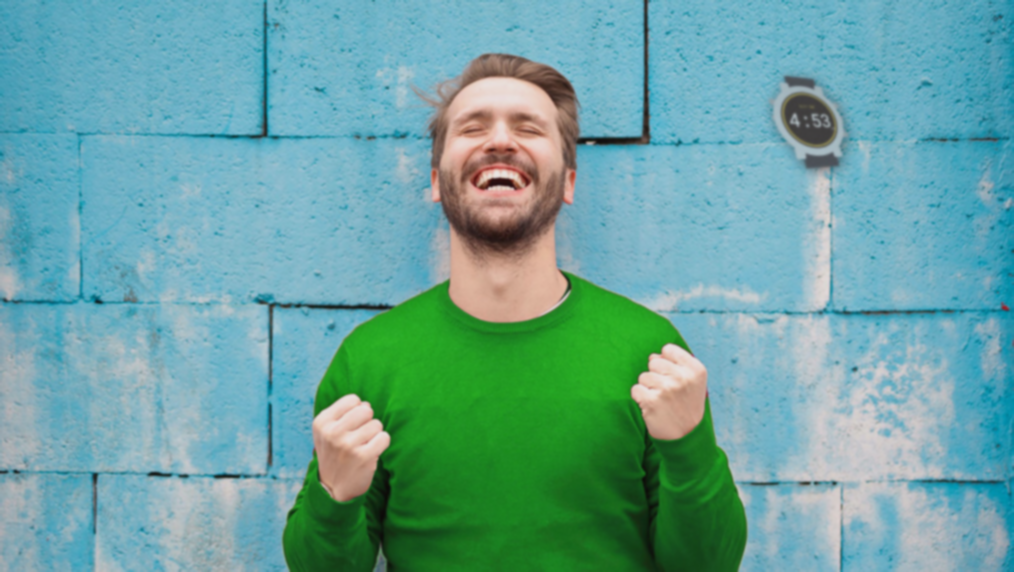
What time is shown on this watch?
4:53
